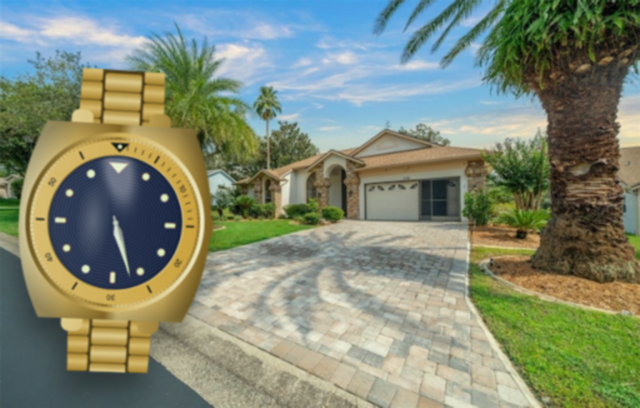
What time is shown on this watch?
5:27
